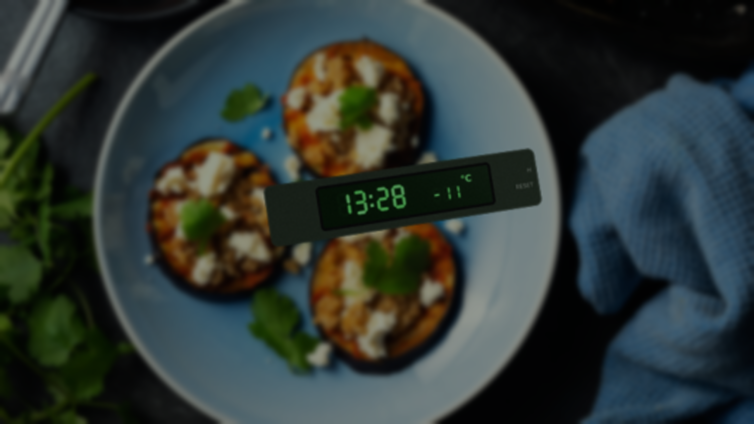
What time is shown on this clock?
13:28
